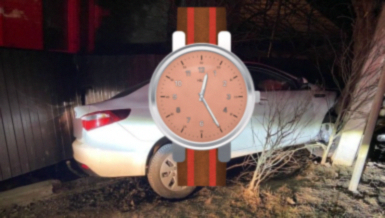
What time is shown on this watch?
12:25
